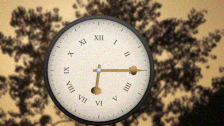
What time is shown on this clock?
6:15
